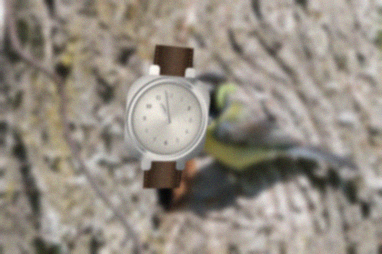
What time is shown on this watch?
10:58
